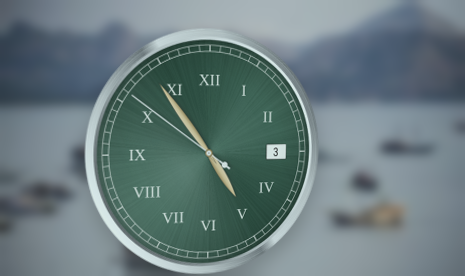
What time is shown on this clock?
4:53:51
